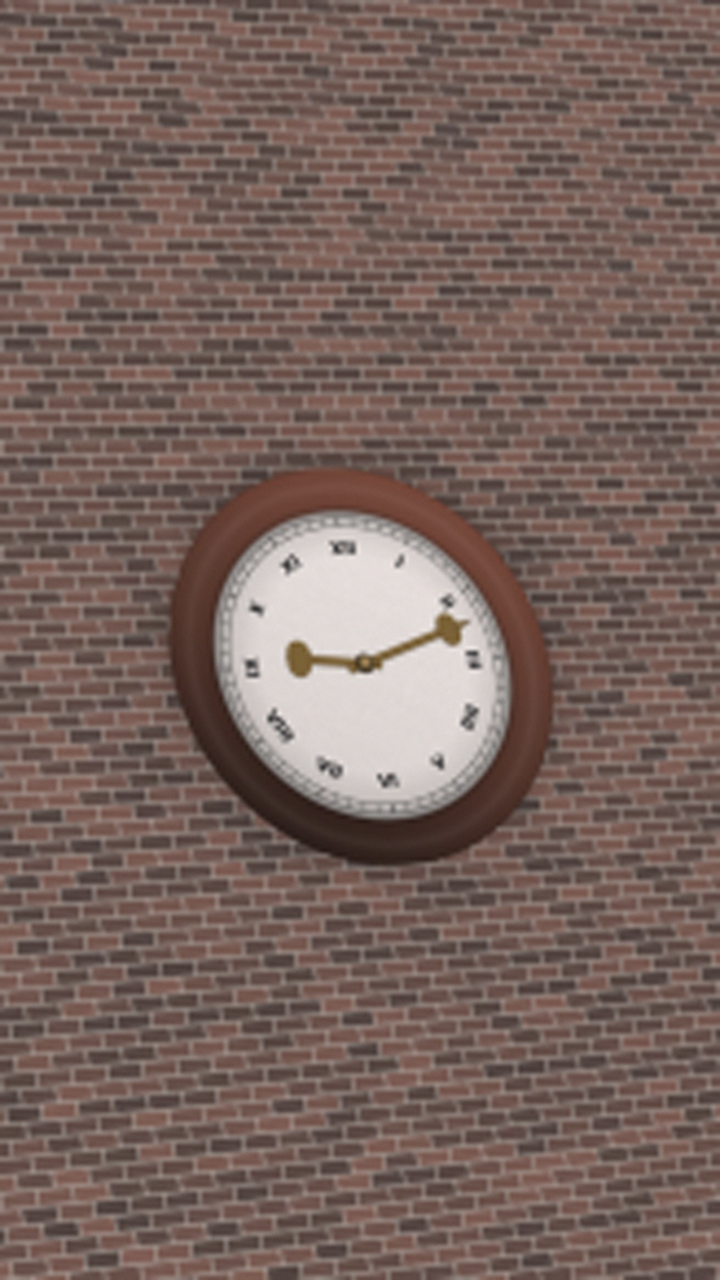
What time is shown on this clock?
9:12
